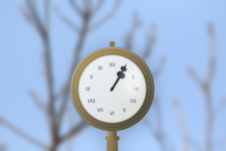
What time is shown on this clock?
1:05
